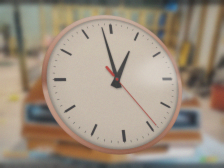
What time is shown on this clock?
12:58:24
